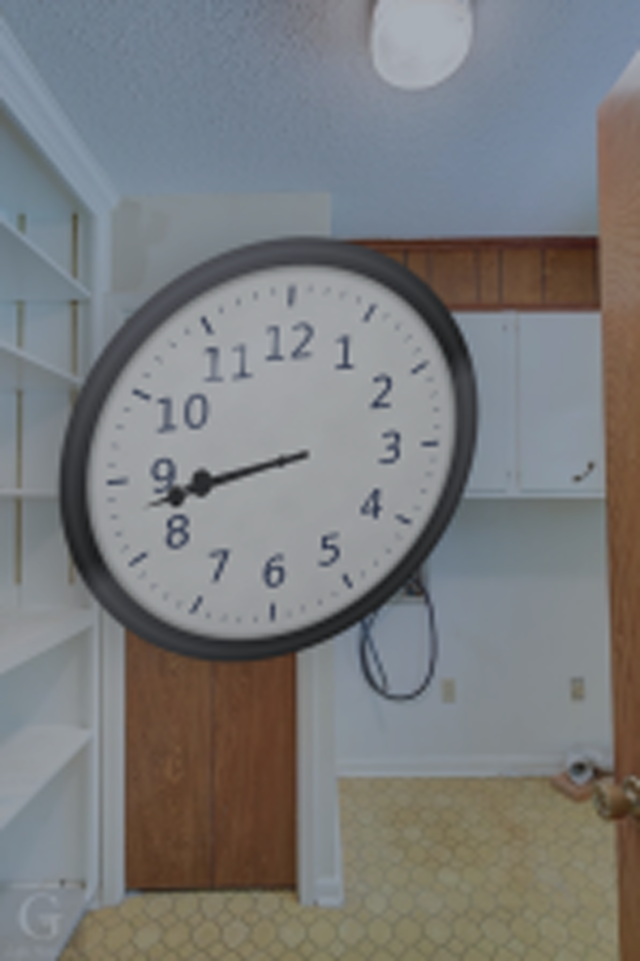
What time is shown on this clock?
8:43
